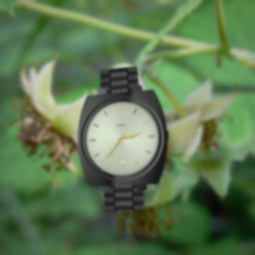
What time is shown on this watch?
2:37
